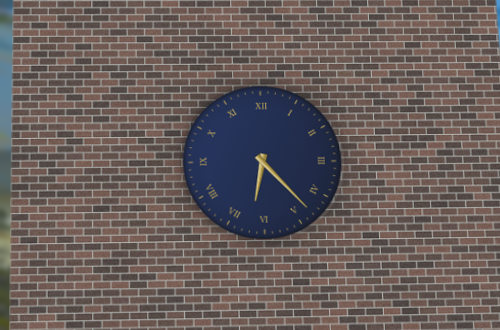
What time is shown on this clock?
6:23
